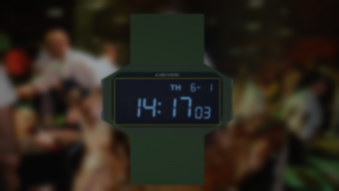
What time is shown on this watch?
14:17:03
